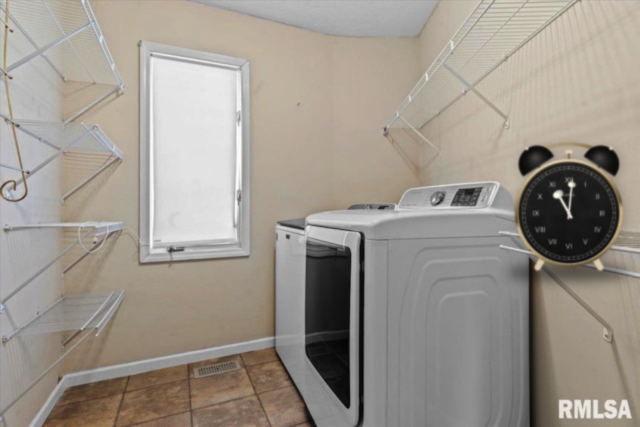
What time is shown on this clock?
11:01
